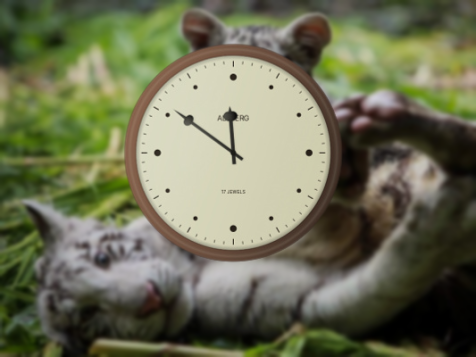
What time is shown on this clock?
11:51
